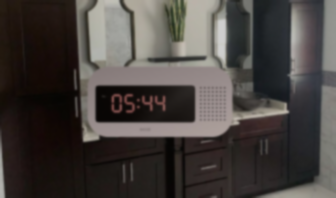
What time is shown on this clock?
5:44
